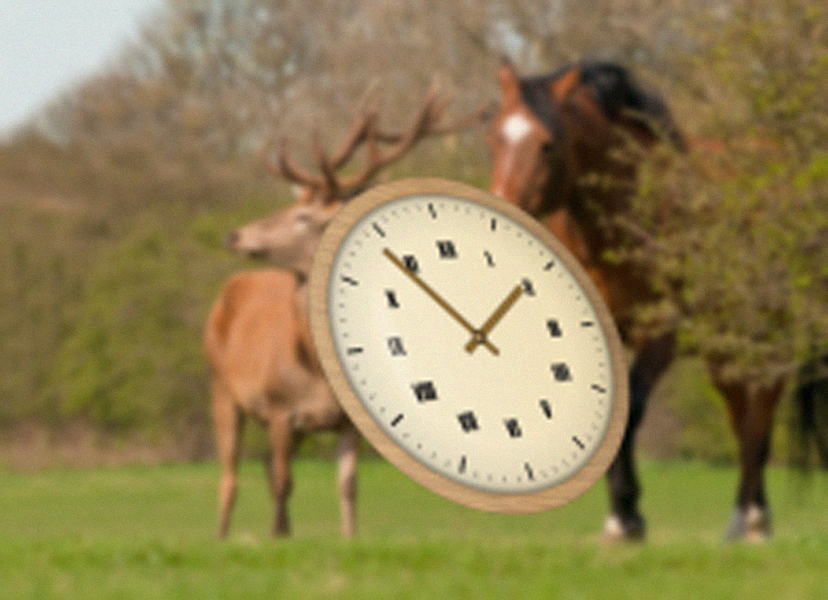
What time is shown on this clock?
1:54
